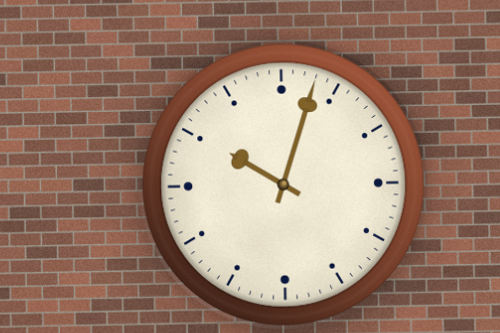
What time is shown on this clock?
10:03
